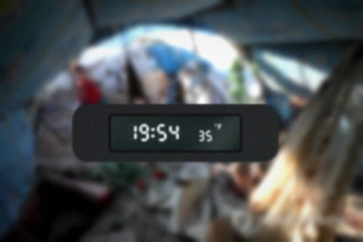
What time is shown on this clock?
19:54
